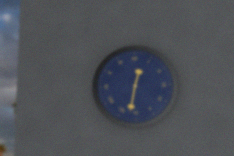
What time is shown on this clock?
12:32
